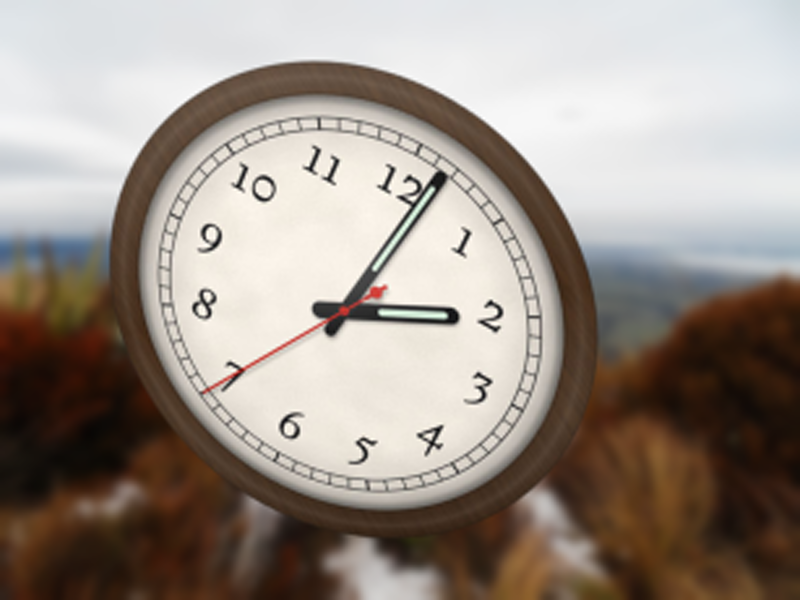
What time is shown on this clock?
2:01:35
